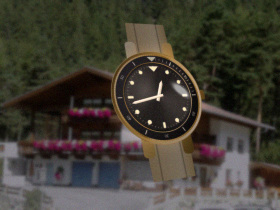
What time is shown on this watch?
12:43
